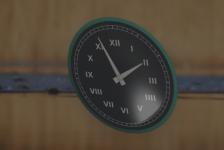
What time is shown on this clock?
1:56
